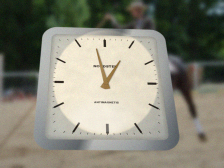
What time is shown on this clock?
12:58
